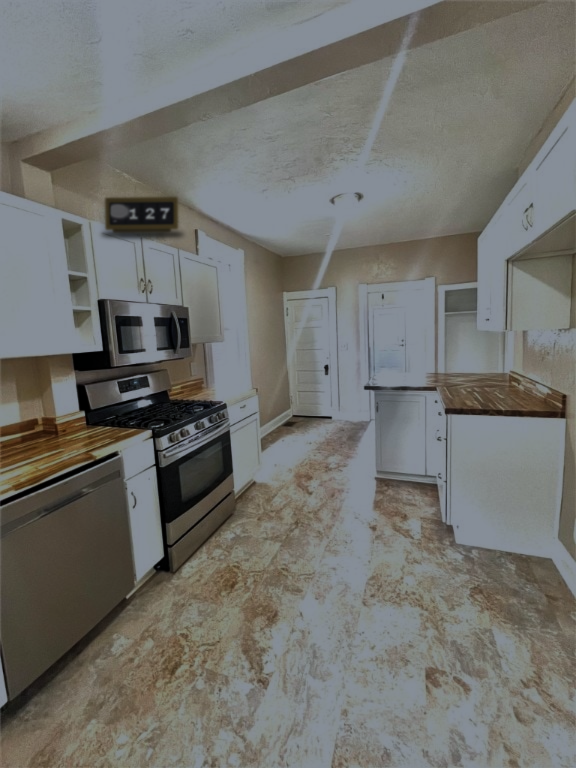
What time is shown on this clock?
1:27
